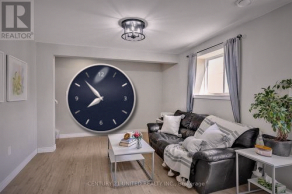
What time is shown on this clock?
7:53
